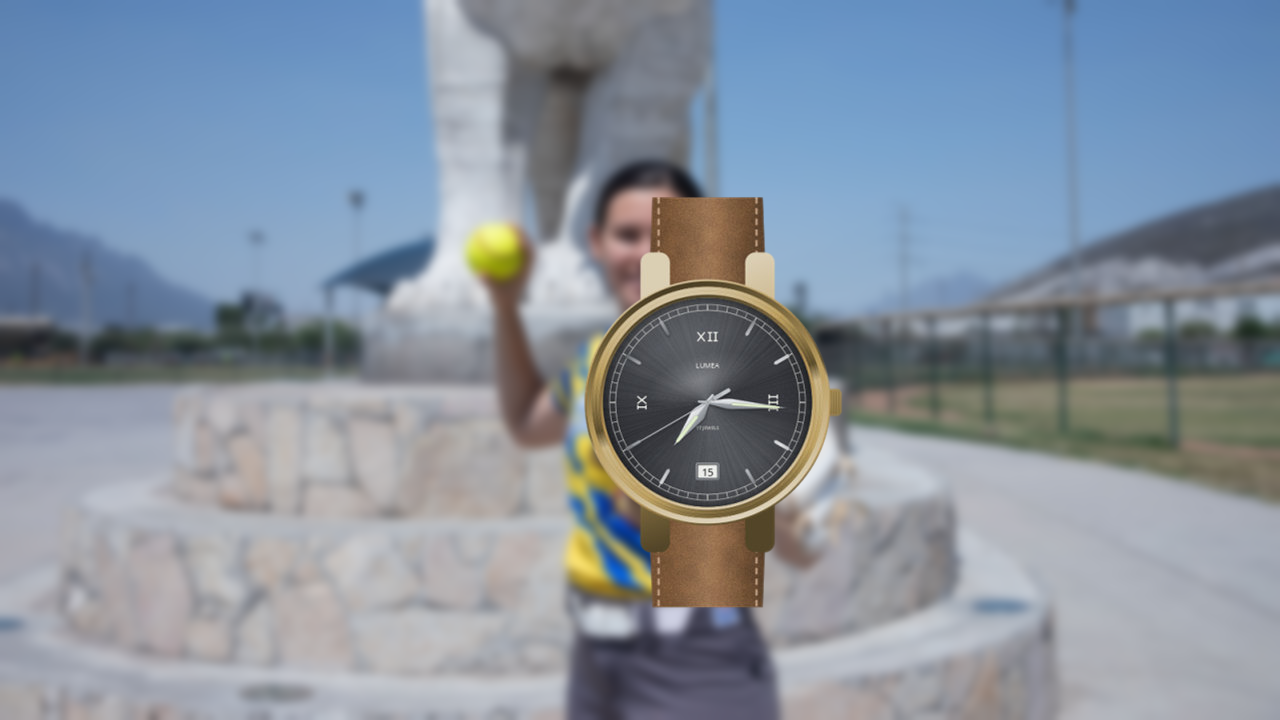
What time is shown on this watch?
7:15:40
